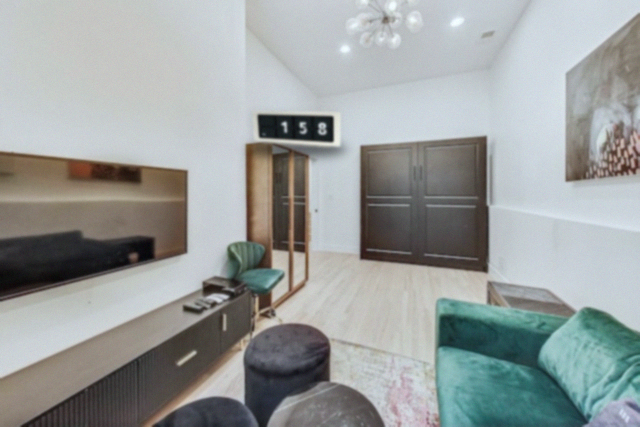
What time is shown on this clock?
1:58
